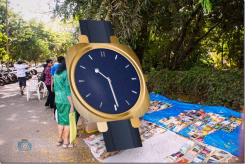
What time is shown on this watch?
10:29
